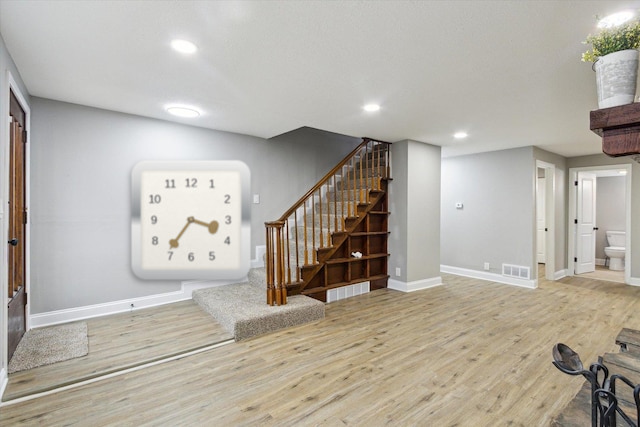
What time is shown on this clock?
3:36
